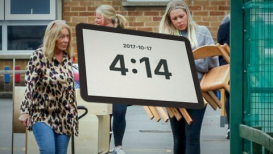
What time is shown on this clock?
4:14
